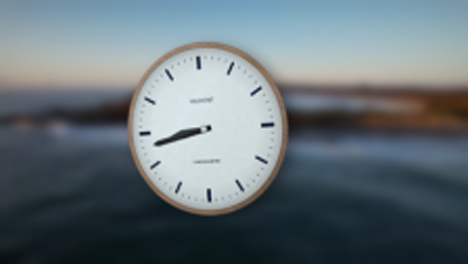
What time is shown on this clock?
8:43
